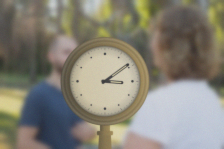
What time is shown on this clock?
3:09
